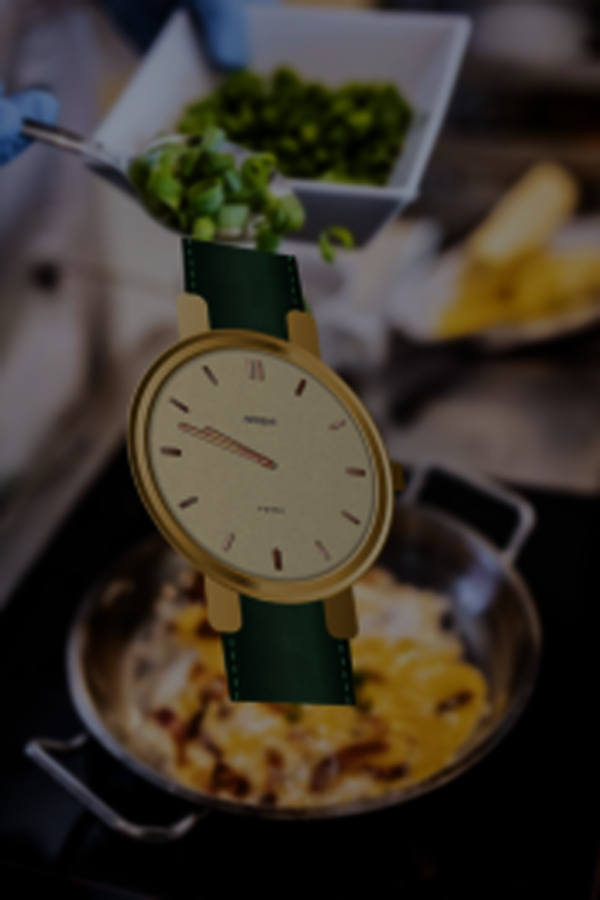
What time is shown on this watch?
9:48
